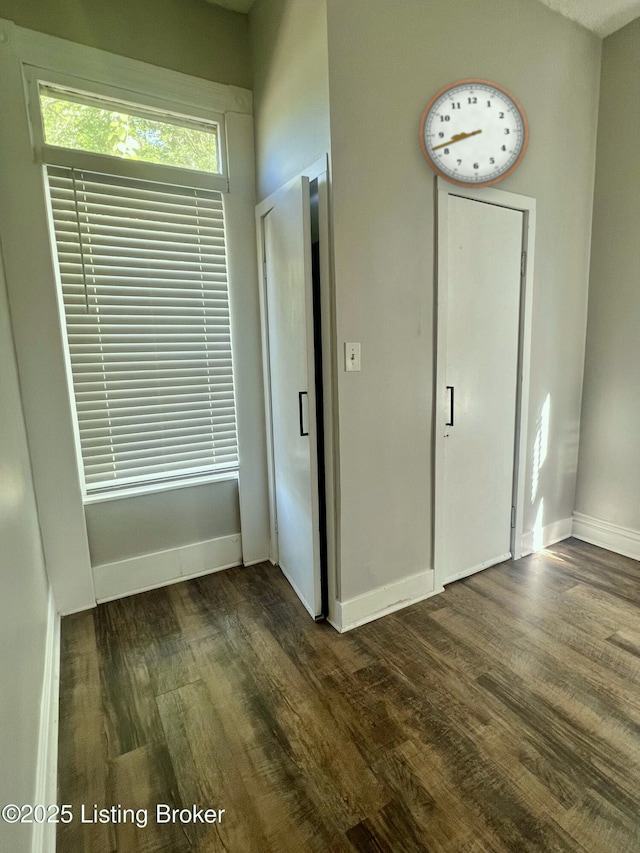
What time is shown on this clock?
8:42
